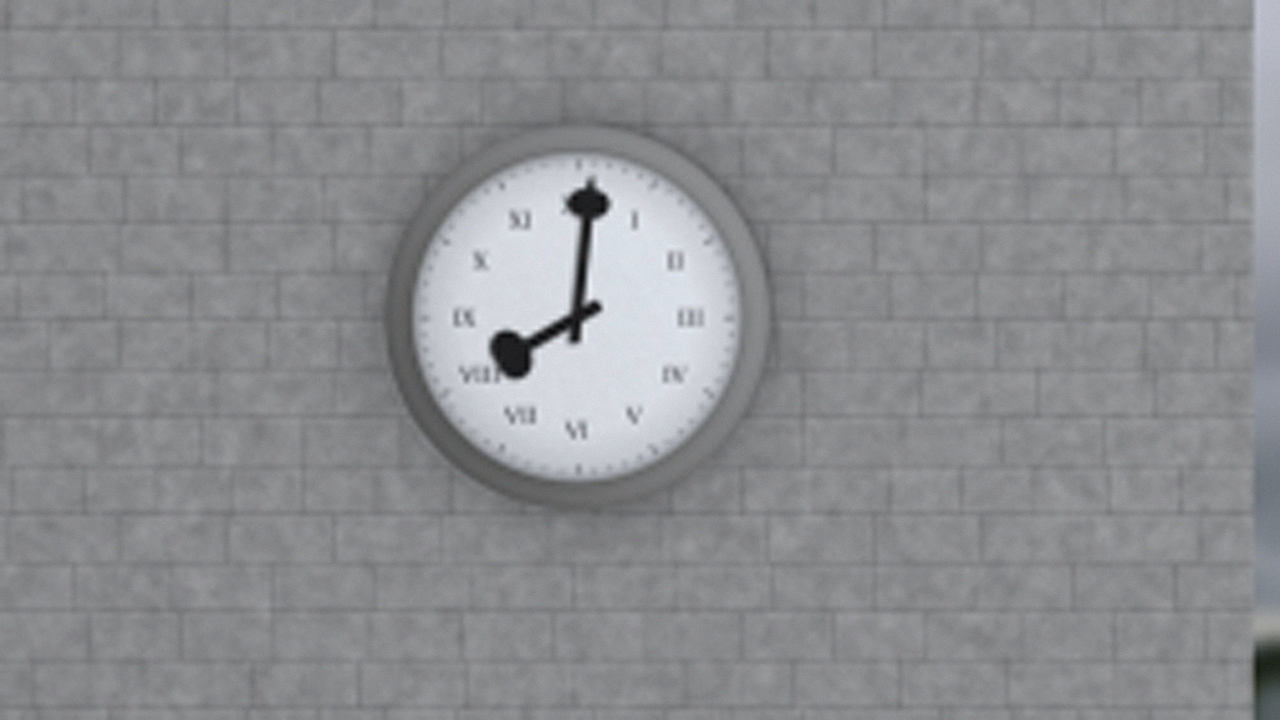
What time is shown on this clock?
8:01
